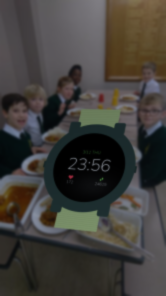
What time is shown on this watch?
23:56
